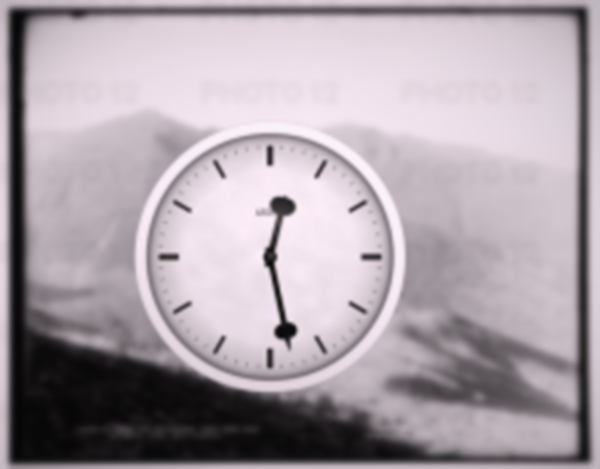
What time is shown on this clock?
12:28
